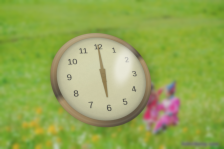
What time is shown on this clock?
6:00
